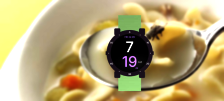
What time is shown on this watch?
7:19
